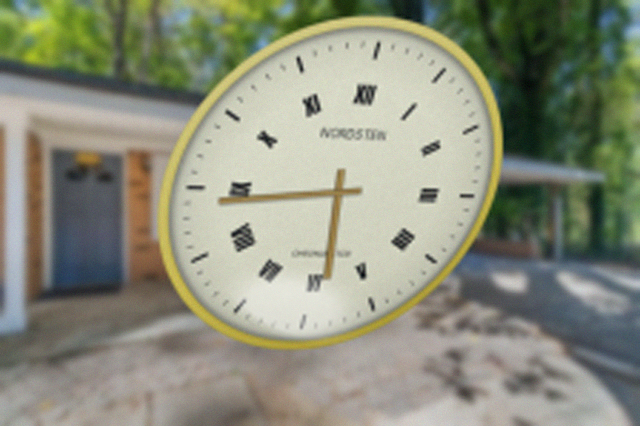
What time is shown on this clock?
5:44
